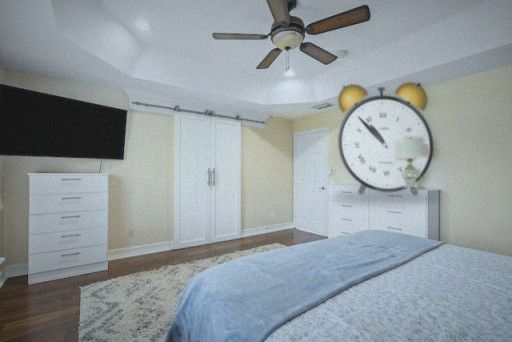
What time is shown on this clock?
10:53
